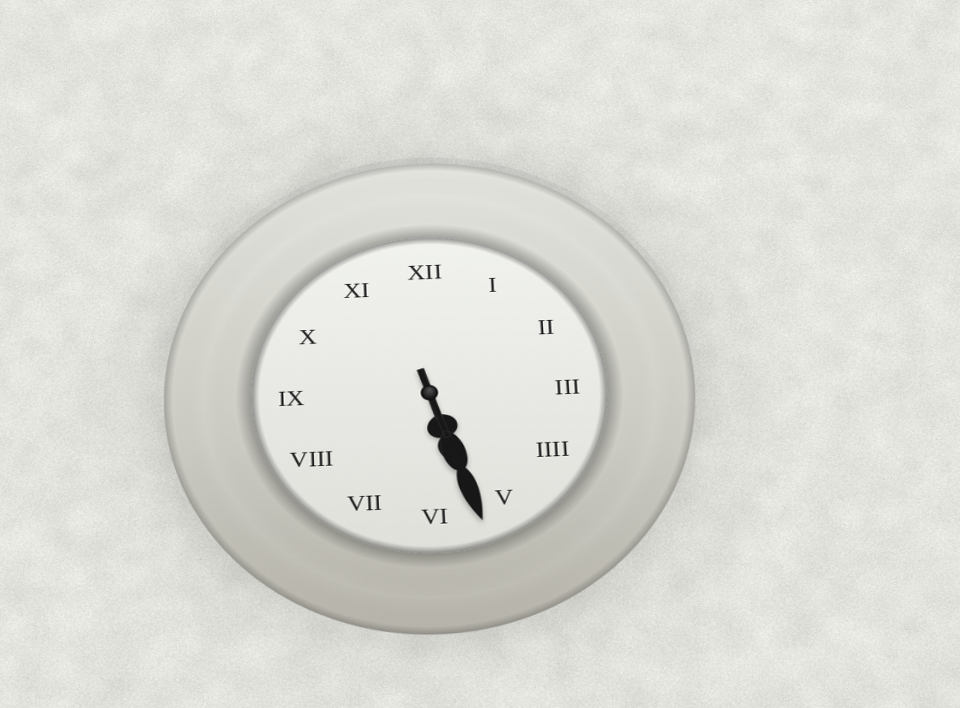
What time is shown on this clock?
5:27
